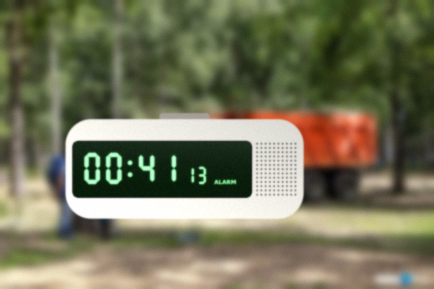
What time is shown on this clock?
0:41:13
